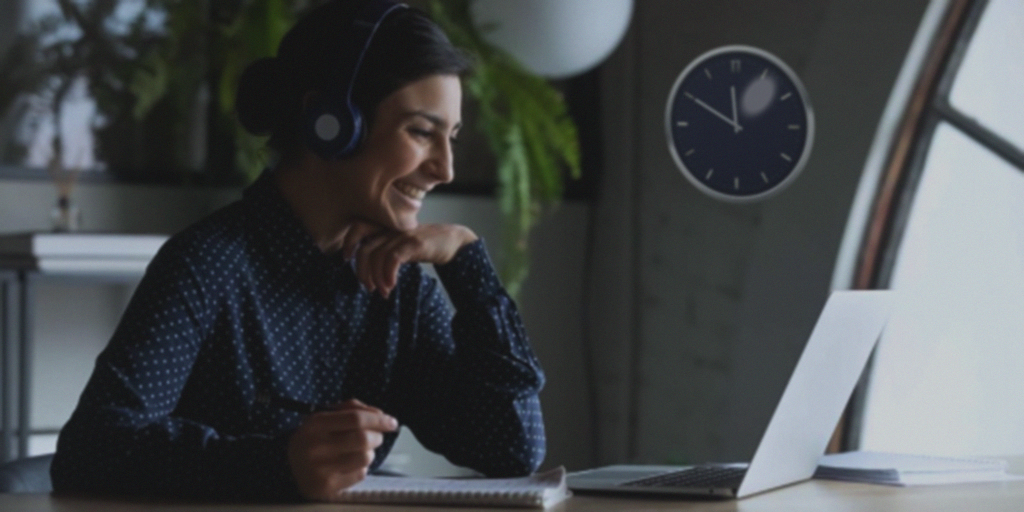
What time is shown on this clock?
11:50
